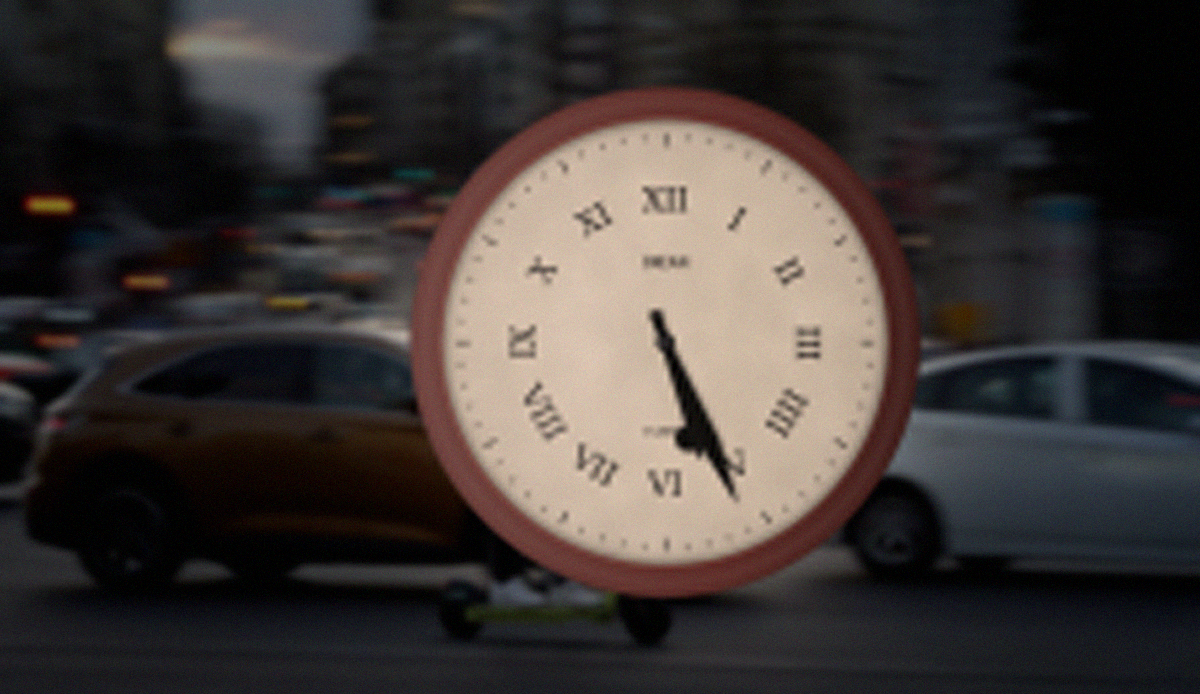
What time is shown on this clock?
5:26
